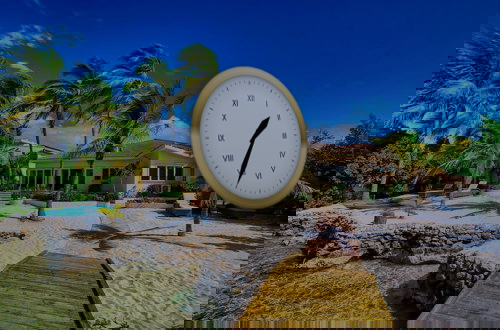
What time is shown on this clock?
1:35
